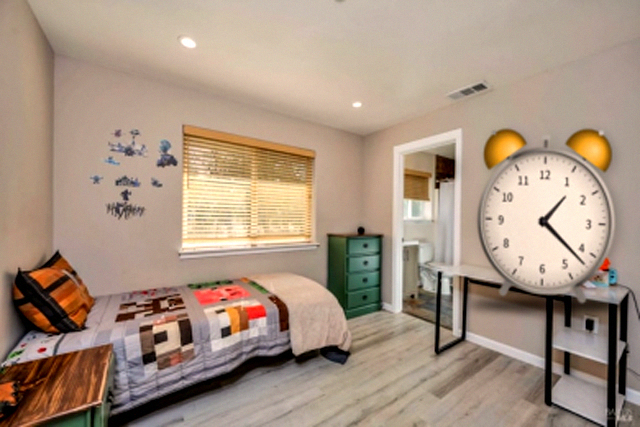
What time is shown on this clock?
1:22
